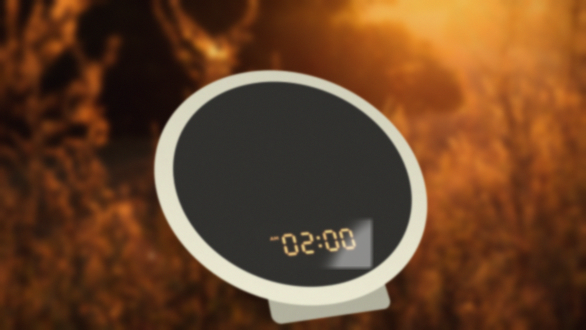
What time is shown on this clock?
2:00
